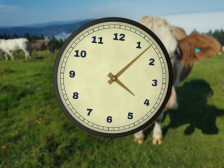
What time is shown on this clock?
4:07
